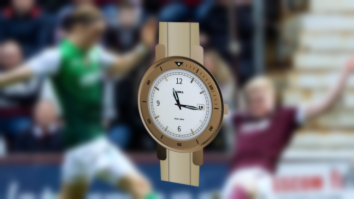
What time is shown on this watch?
11:16
